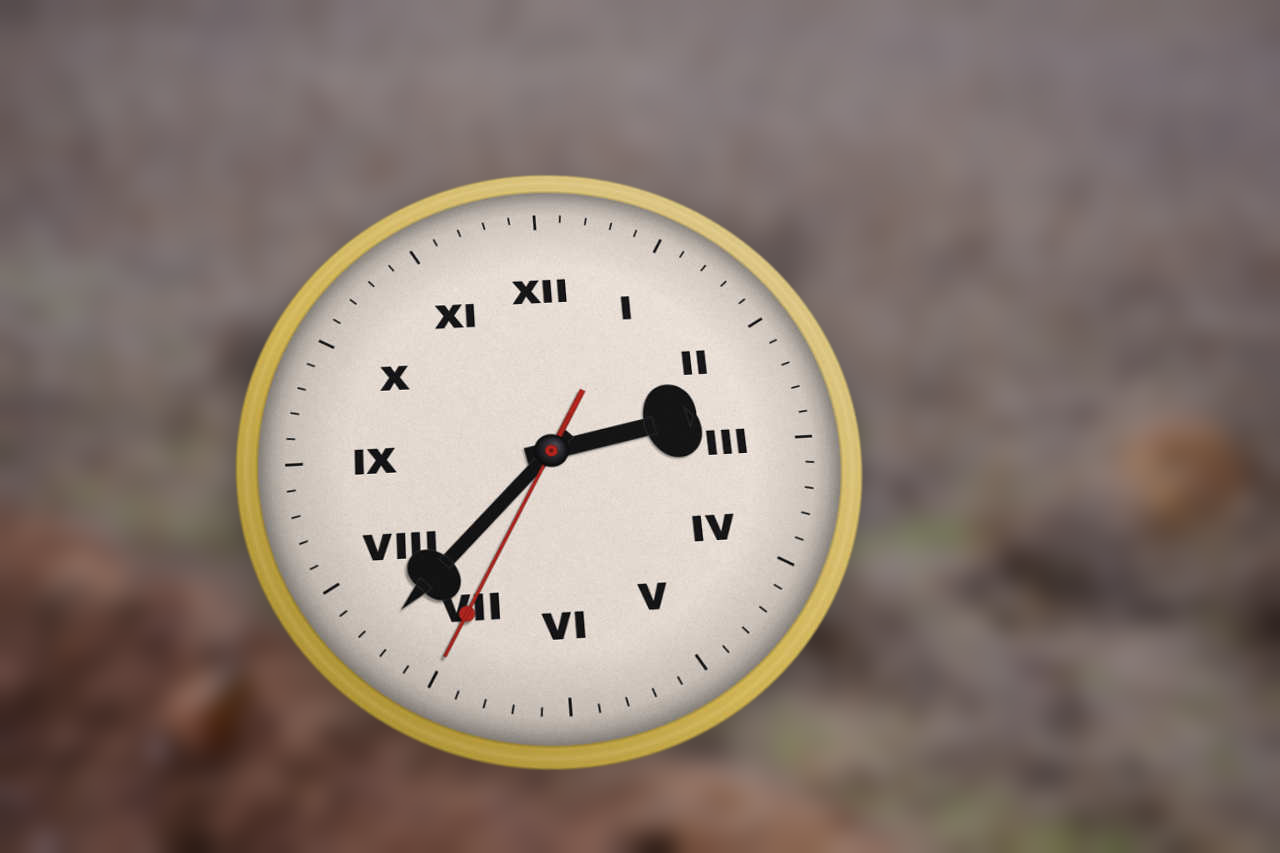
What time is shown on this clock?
2:37:35
